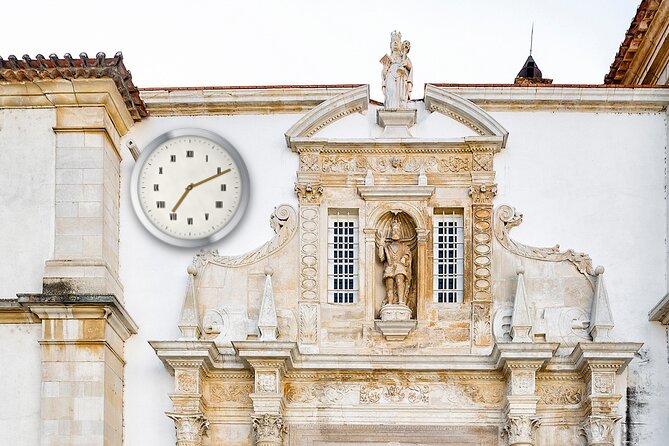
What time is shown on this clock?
7:11
